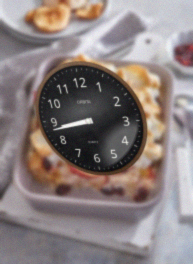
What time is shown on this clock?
8:43
